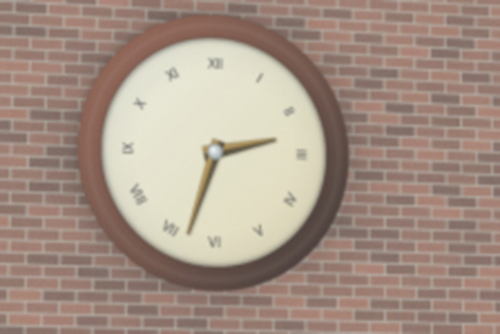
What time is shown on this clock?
2:33
